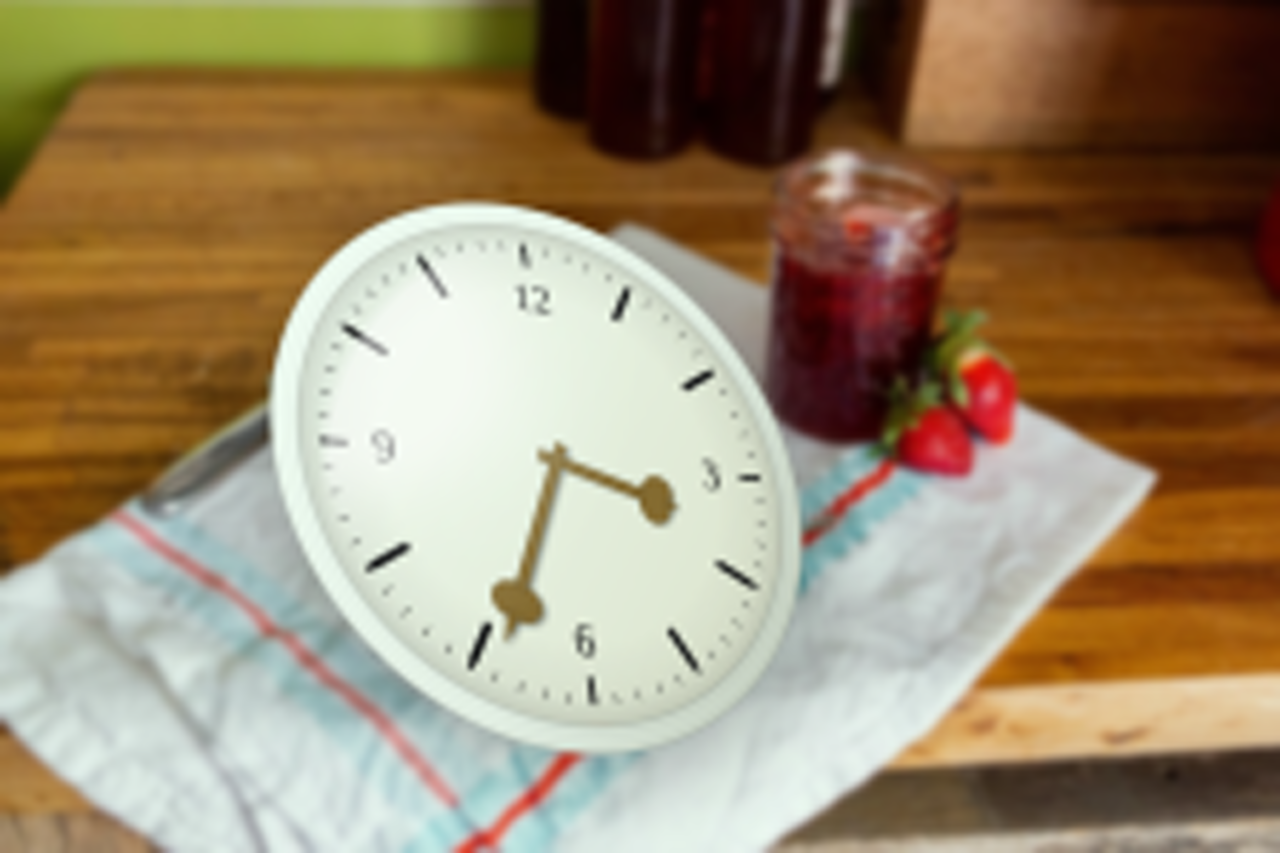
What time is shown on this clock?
3:34
